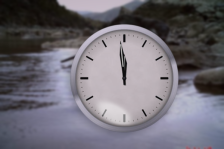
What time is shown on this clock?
11:59
